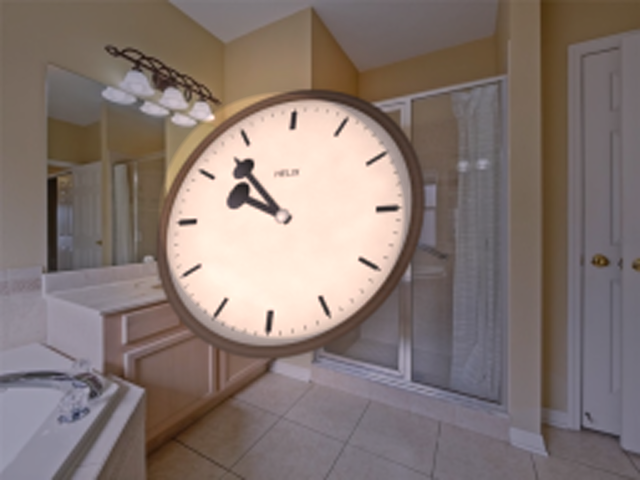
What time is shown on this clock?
9:53
